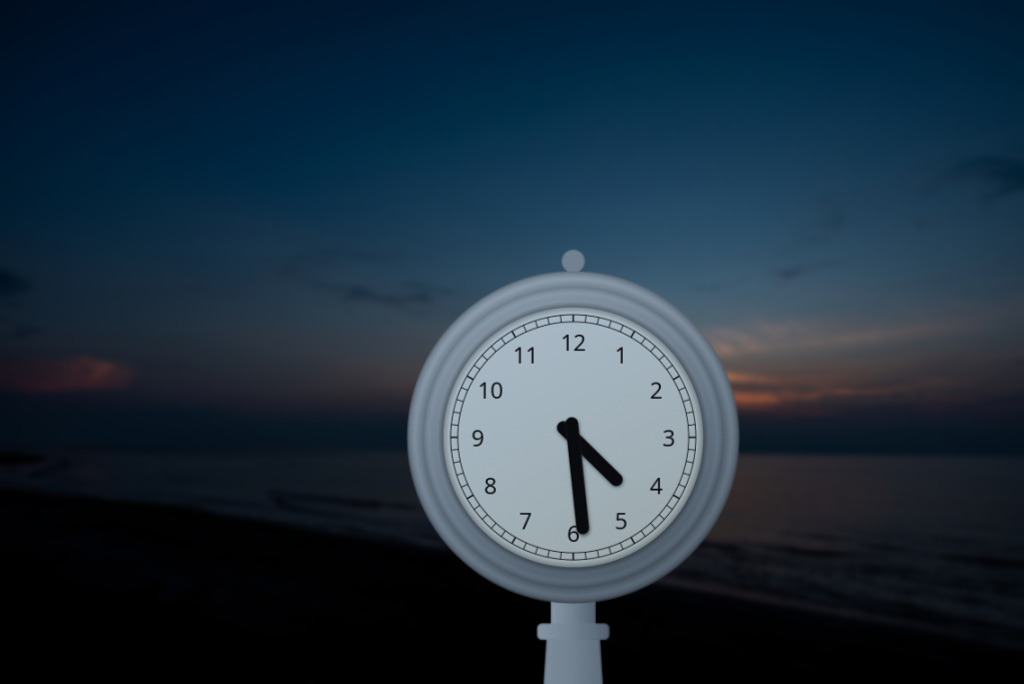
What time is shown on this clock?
4:29
